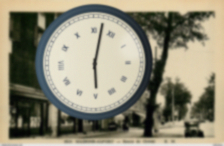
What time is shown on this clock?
4:57
